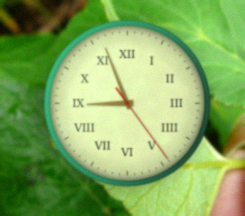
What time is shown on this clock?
8:56:24
